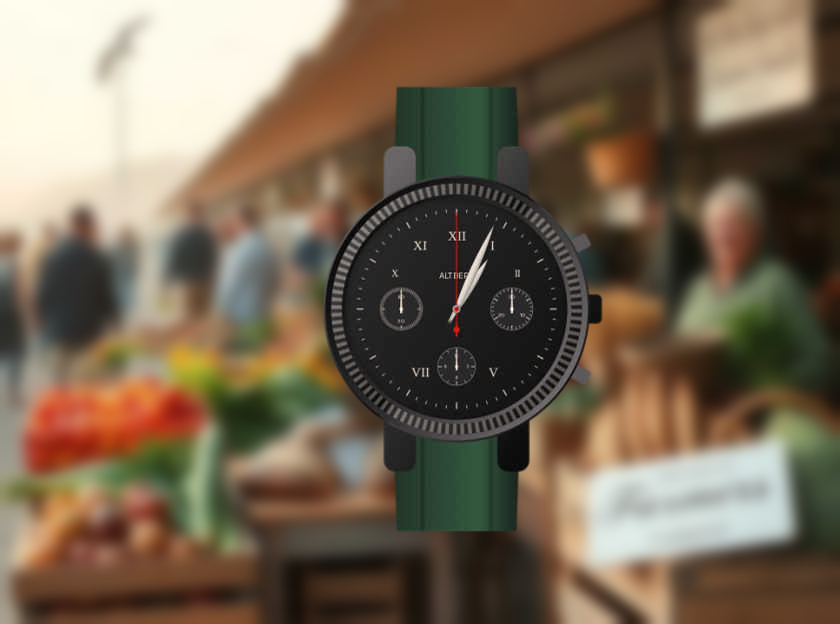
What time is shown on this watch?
1:04
